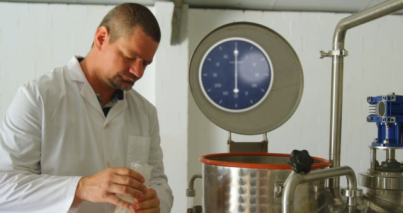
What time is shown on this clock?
6:00
